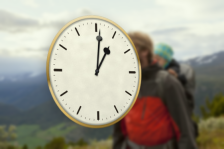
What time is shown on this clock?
1:01
